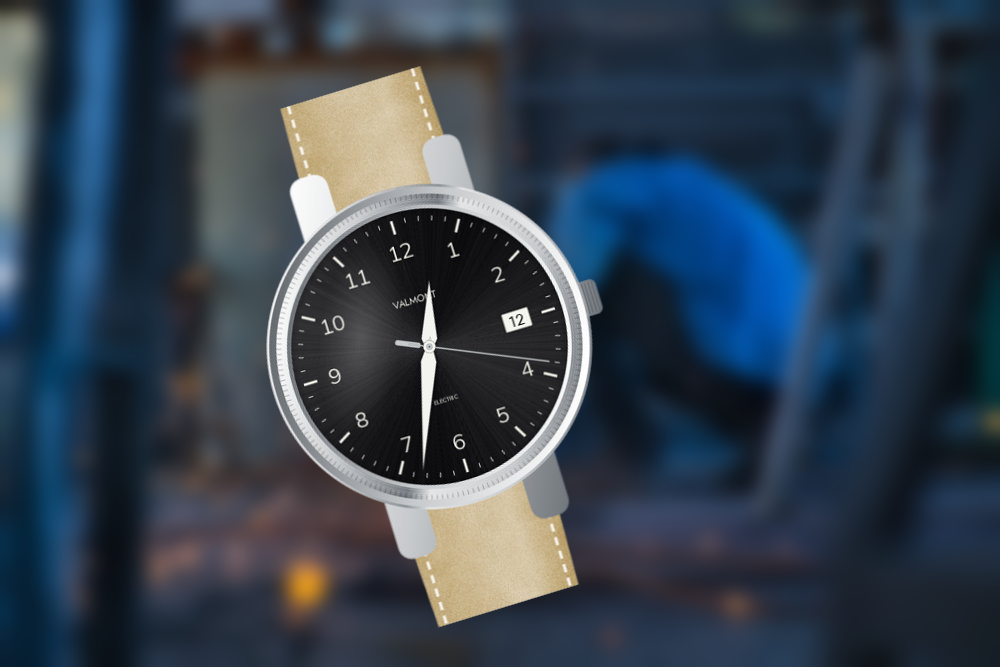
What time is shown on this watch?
12:33:19
